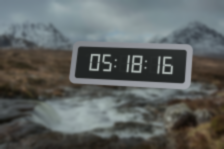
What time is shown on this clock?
5:18:16
